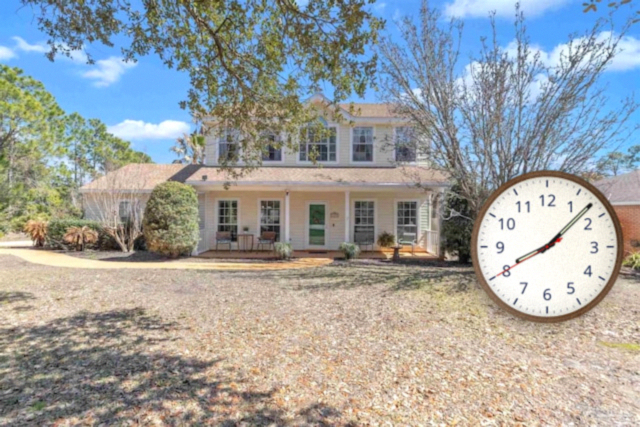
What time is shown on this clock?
8:07:40
